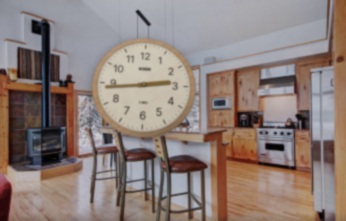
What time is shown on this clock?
2:44
